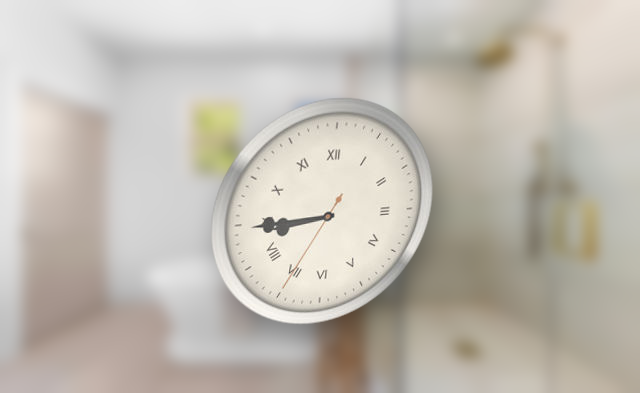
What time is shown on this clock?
8:44:35
